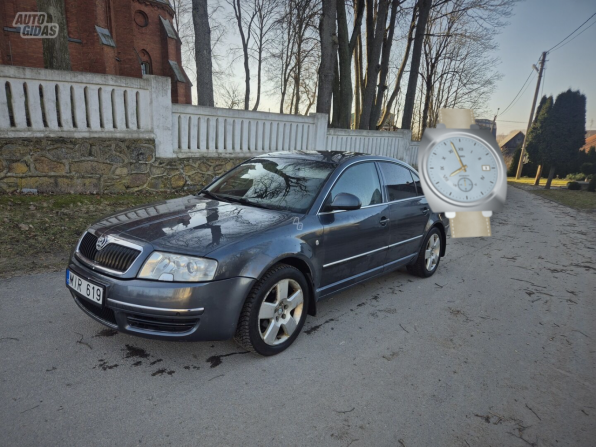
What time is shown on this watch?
7:57
